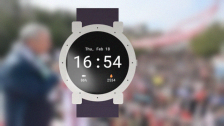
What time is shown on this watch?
16:54
